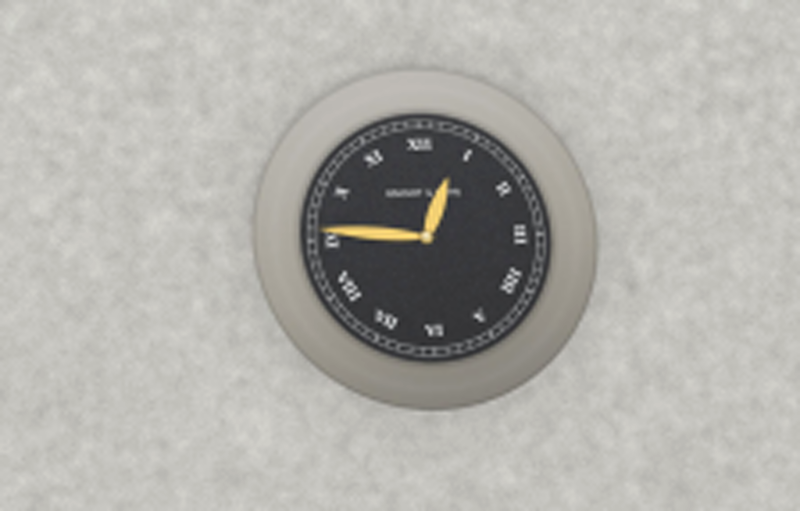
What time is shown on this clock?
12:46
